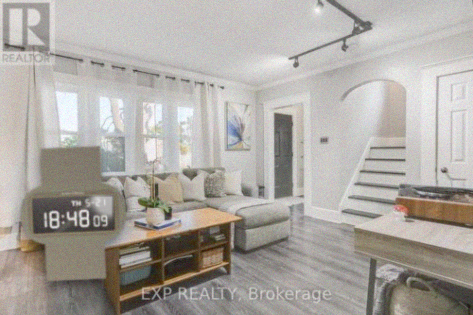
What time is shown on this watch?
18:48:09
